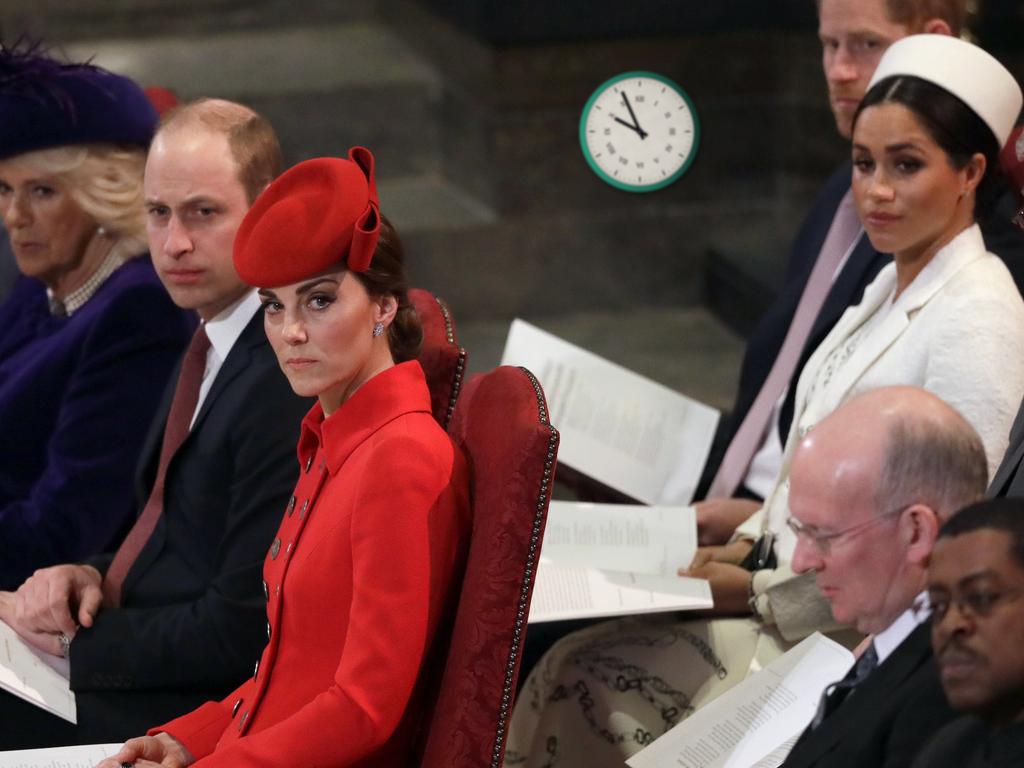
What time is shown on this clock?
9:56
